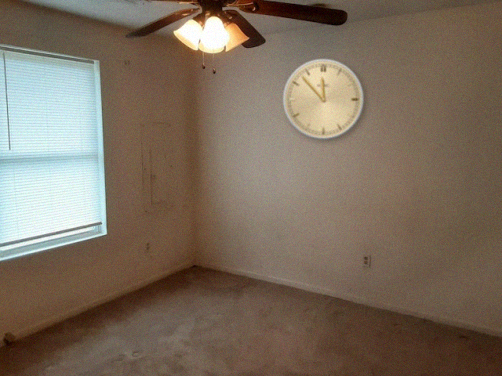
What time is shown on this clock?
11:53
